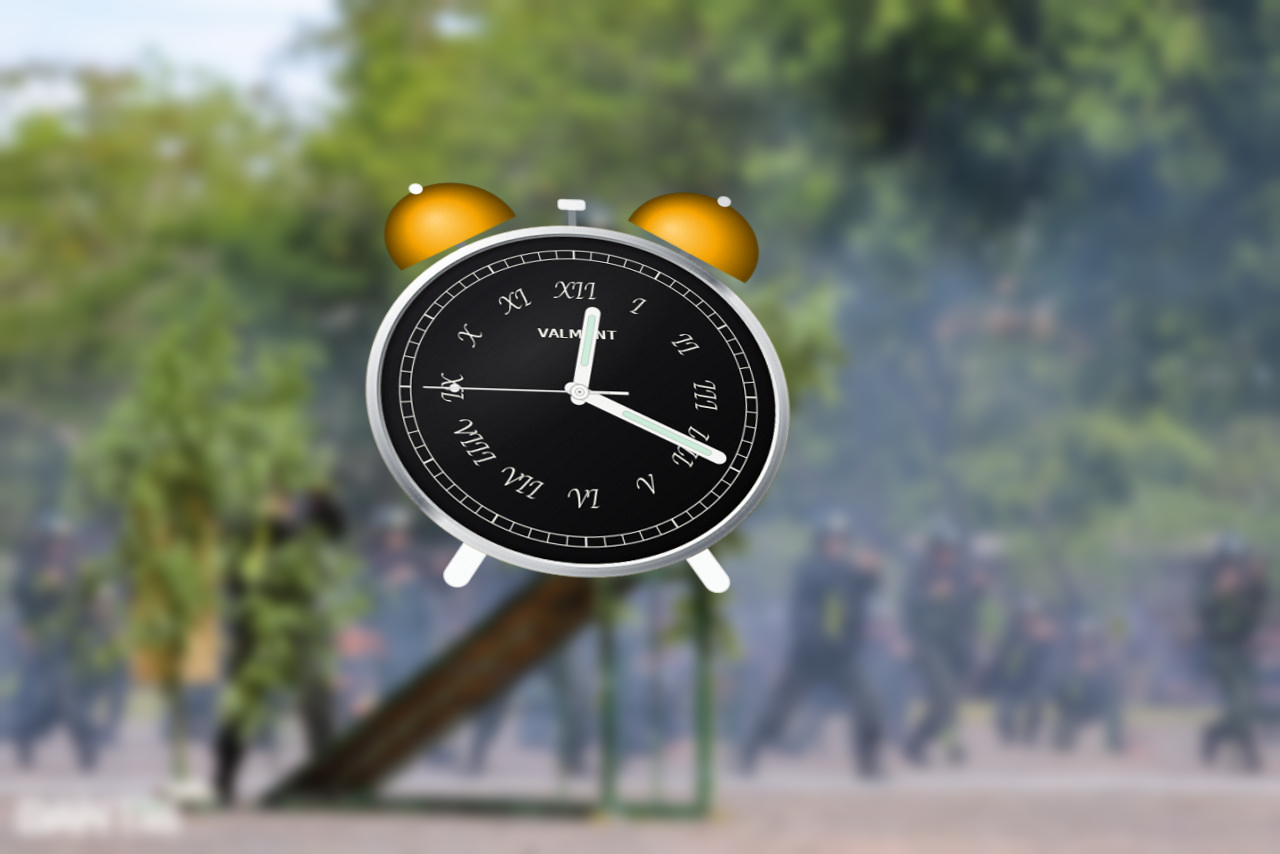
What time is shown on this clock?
12:19:45
